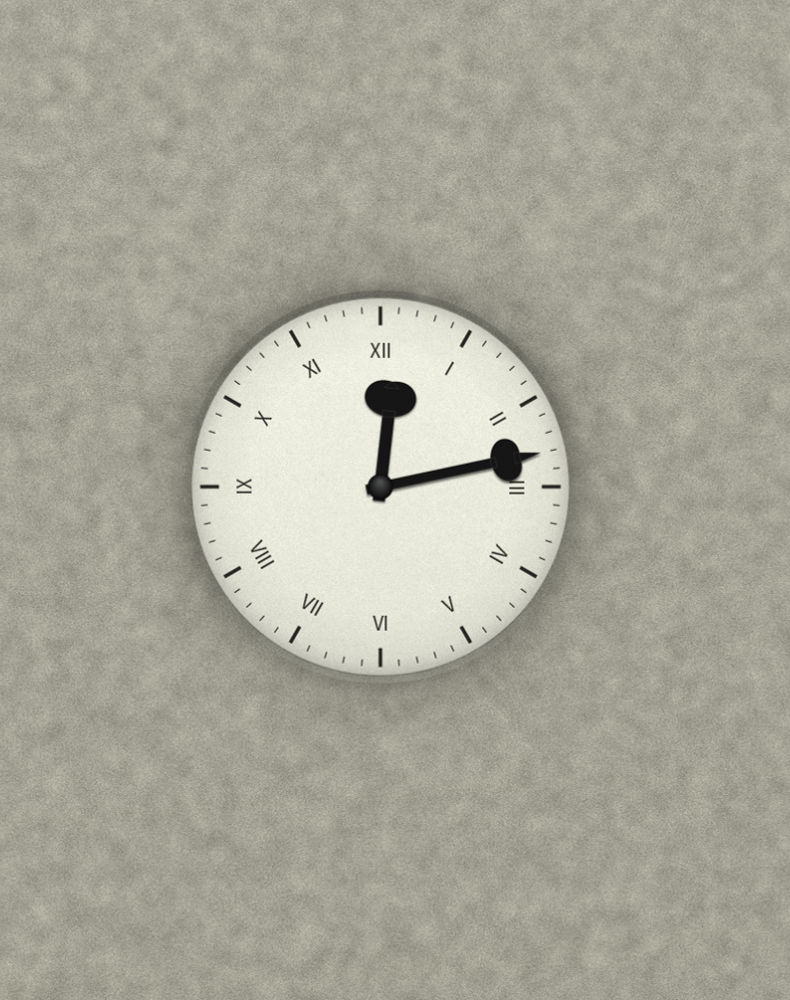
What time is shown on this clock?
12:13
